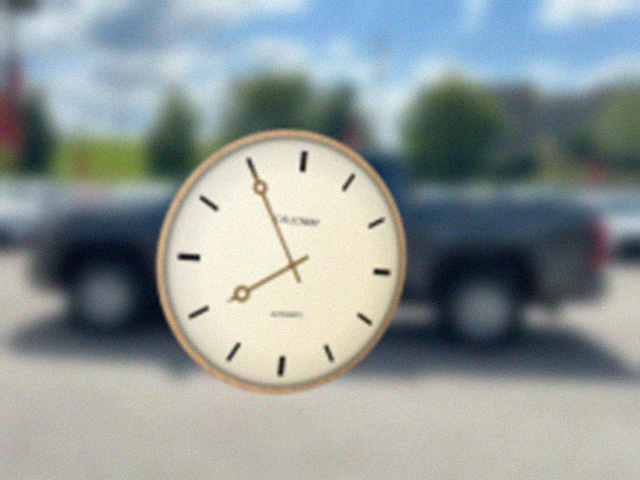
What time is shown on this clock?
7:55
